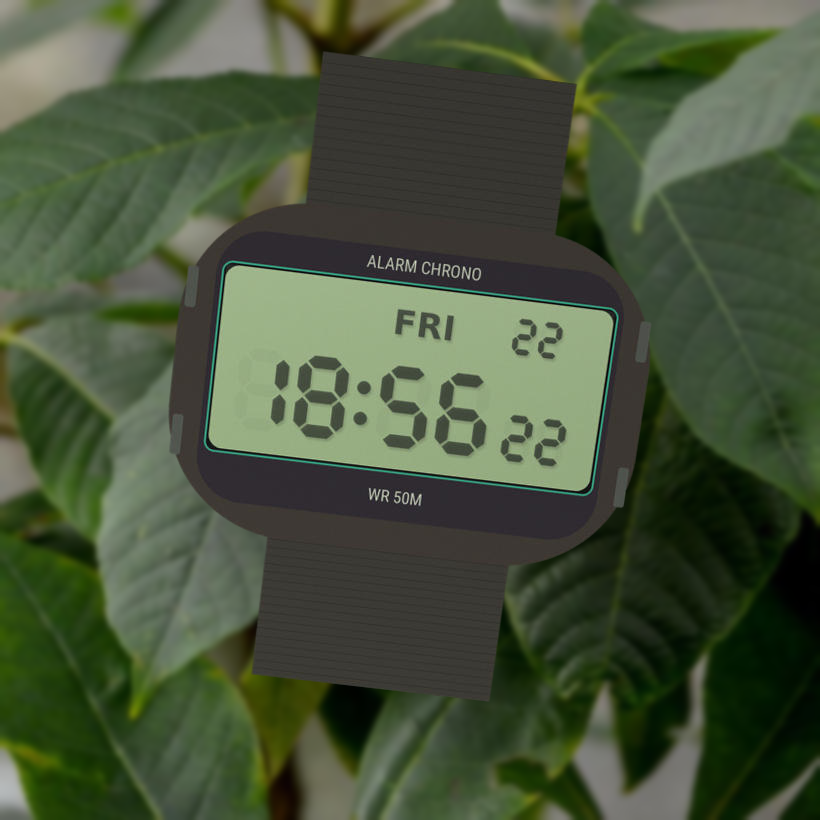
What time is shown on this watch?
18:56:22
